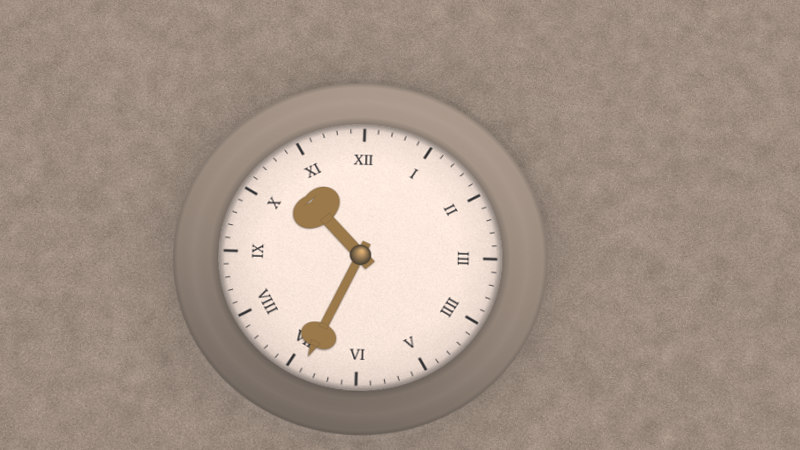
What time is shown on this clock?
10:34
